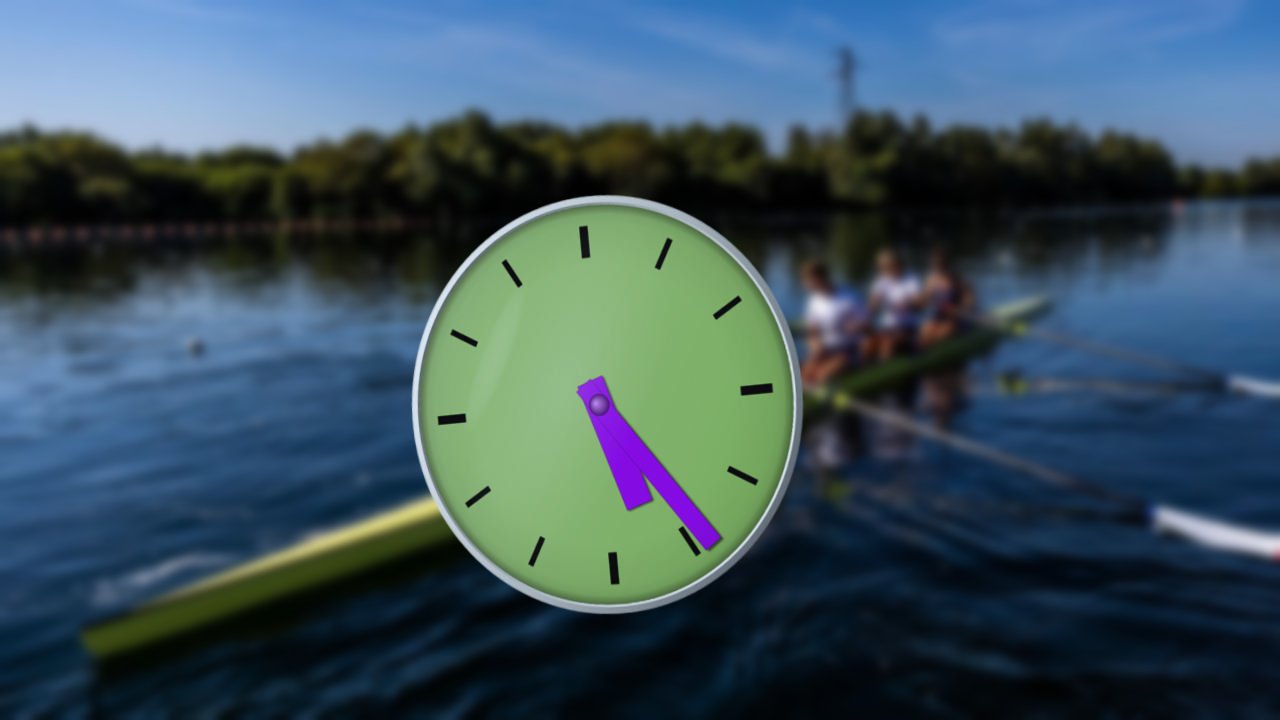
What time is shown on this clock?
5:24
